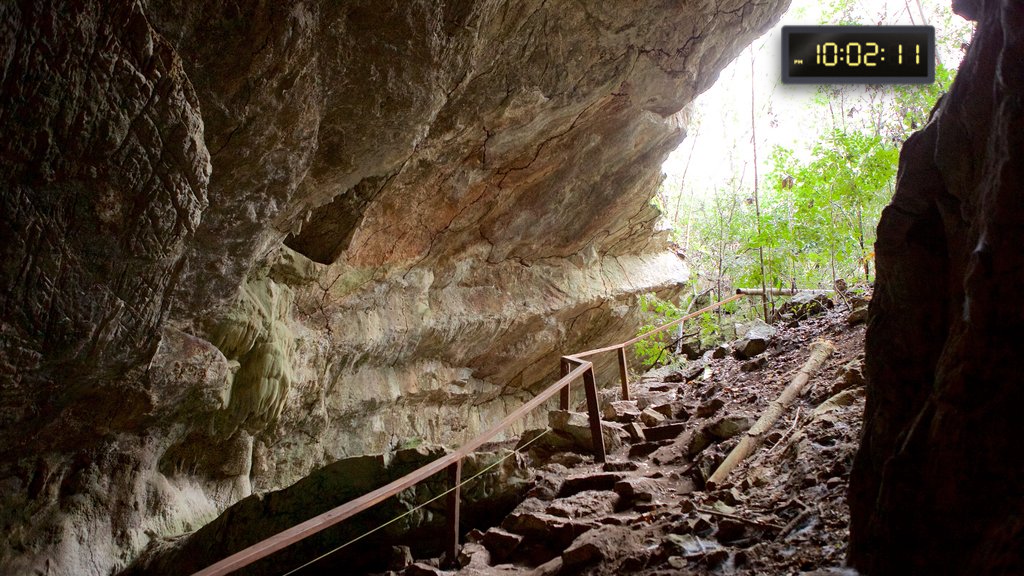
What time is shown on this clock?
10:02:11
